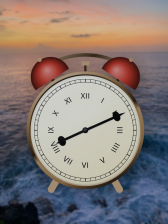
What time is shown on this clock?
8:11
